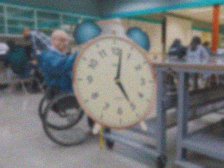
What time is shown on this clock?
5:02
